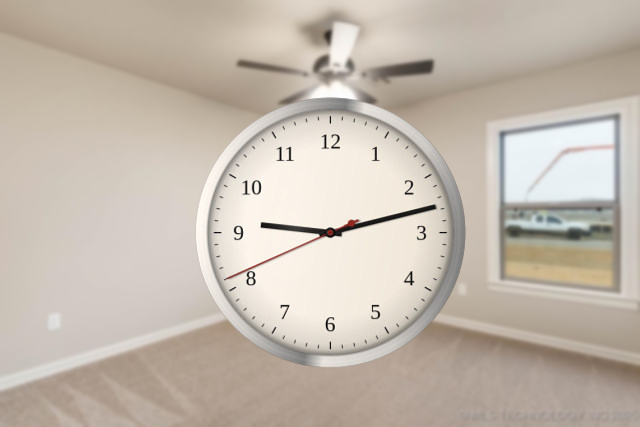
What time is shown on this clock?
9:12:41
